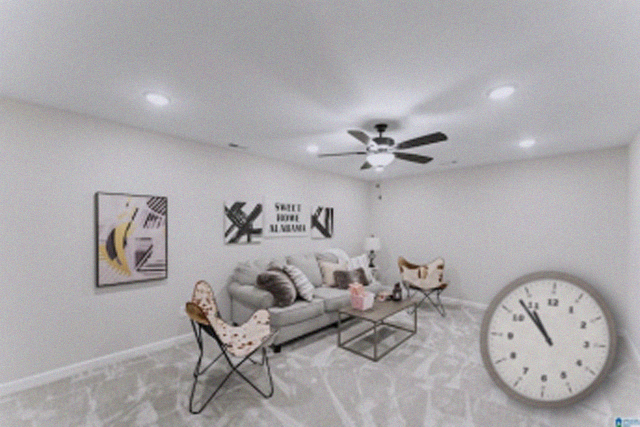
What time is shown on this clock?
10:53
